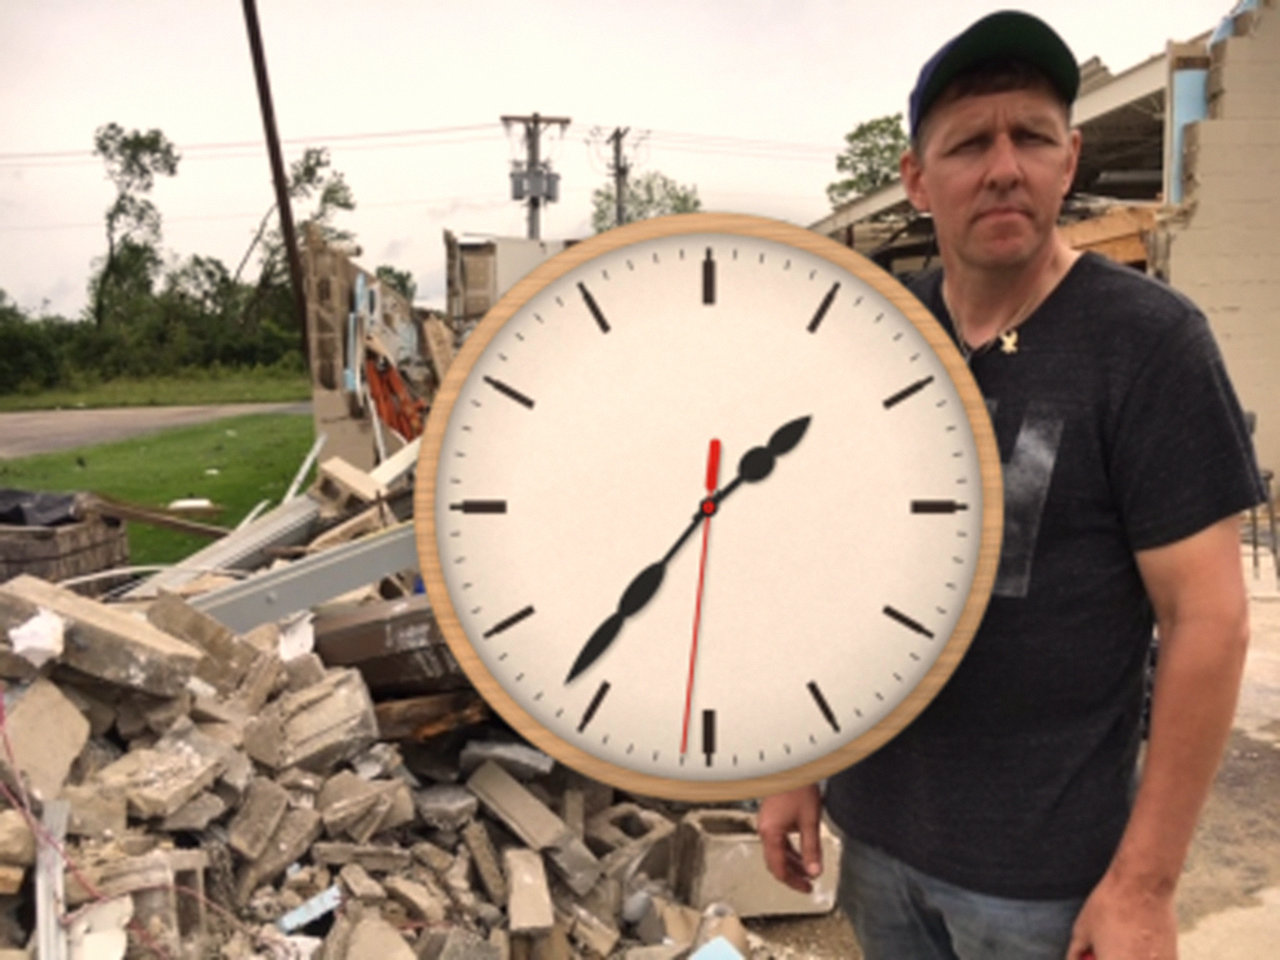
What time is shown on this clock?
1:36:31
